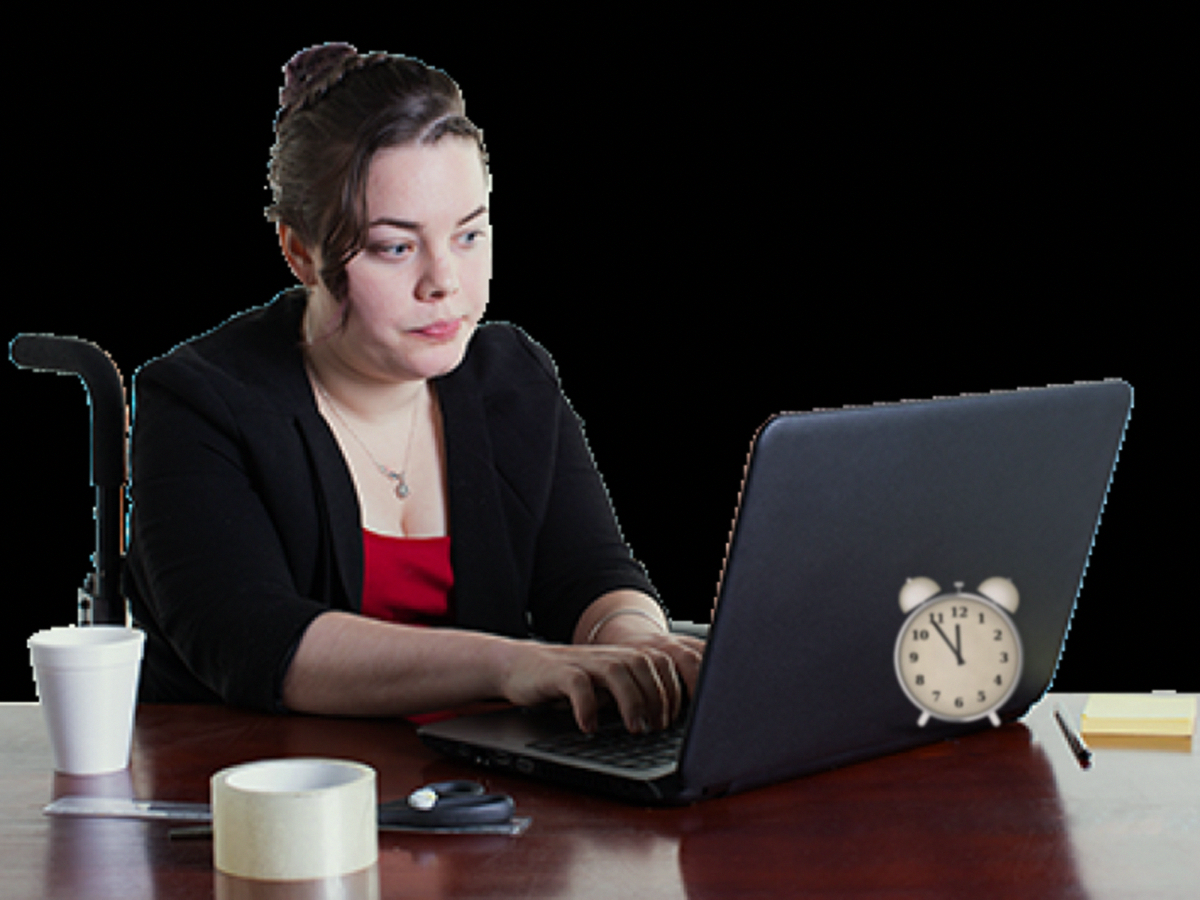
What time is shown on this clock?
11:54
